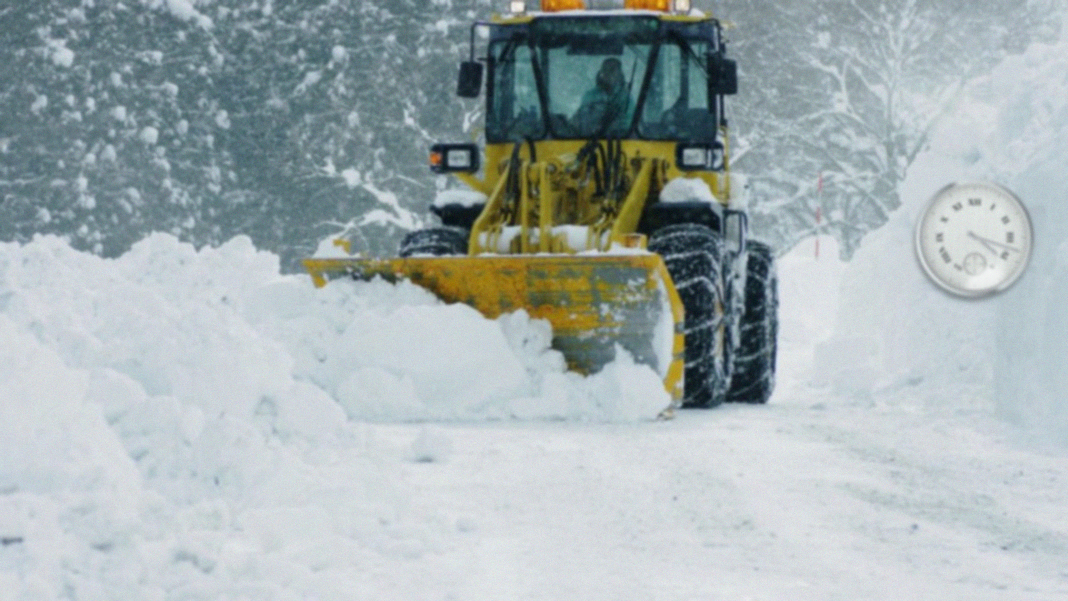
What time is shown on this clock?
4:18
